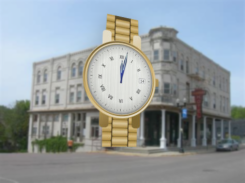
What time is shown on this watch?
12:02
